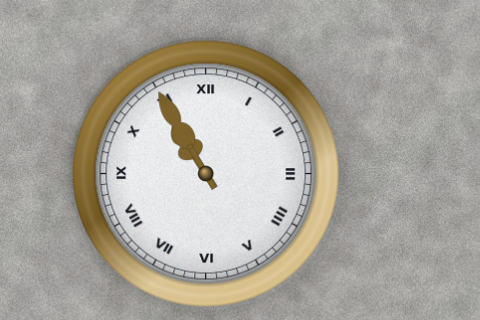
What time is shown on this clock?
10:55
